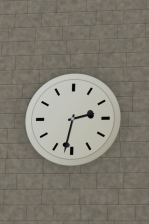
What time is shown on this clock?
2:32
